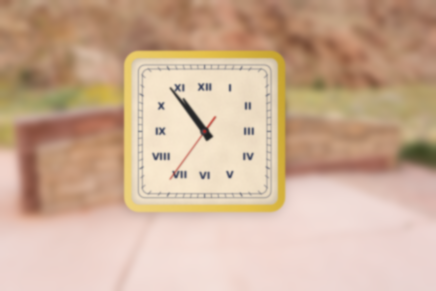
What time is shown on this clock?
10:53:36
